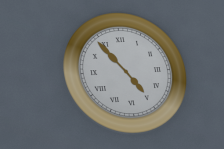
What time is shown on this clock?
4:54
